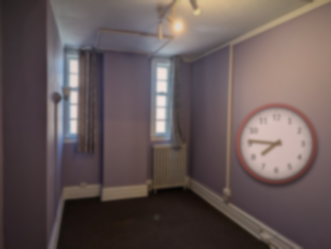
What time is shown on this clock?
7:46
